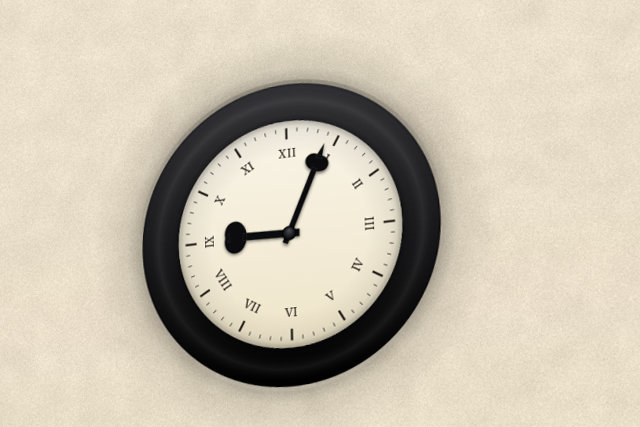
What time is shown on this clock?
9:04
